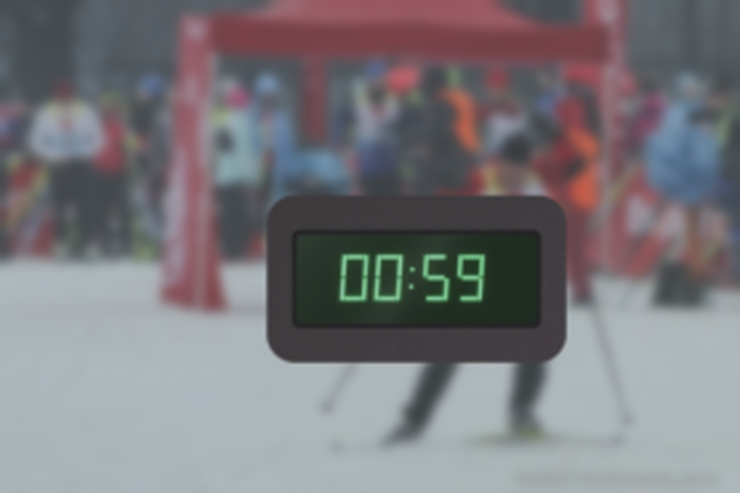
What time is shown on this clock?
0:59
